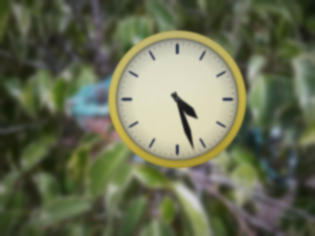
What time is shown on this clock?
4:27
